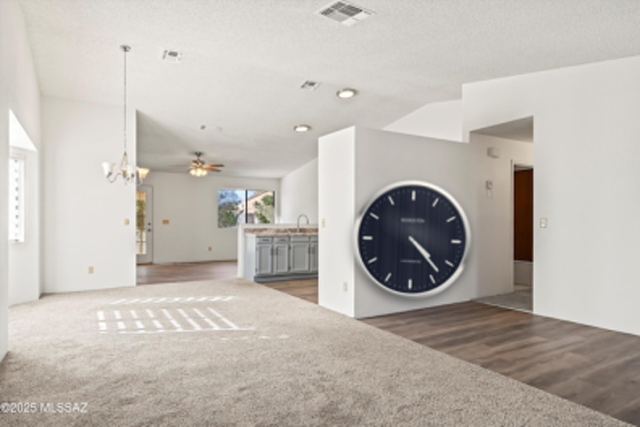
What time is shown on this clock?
4:23
